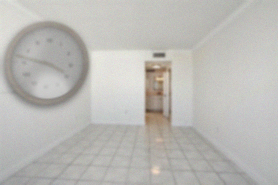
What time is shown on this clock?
3:47
